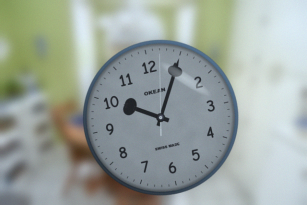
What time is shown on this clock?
10:05:02
